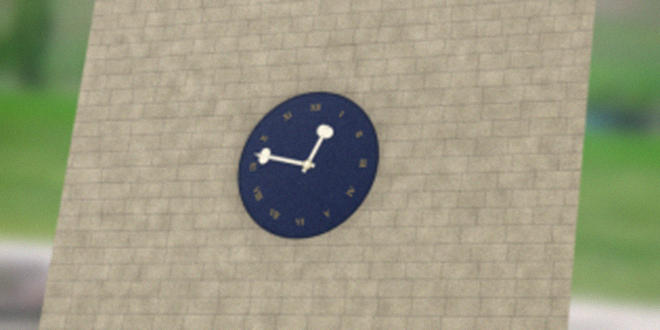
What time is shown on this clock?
12:47
